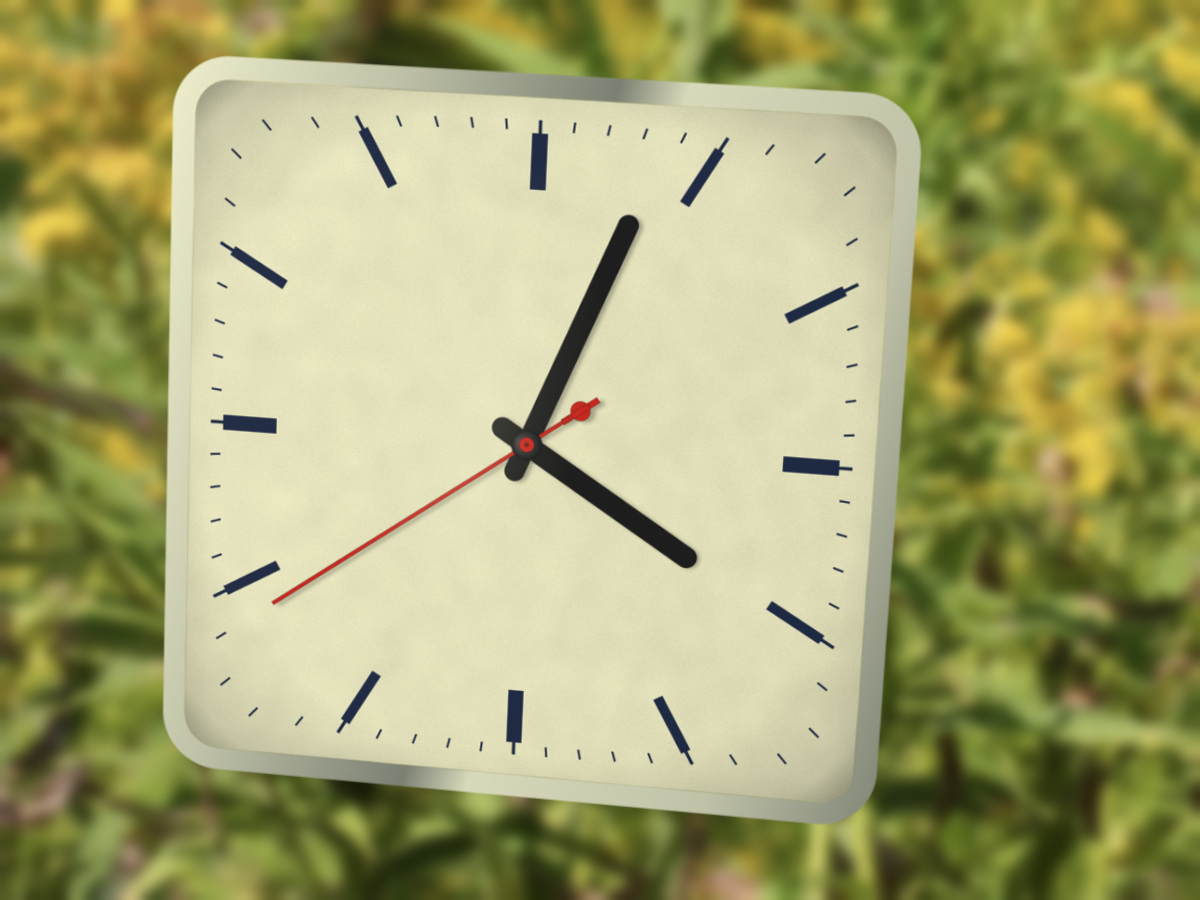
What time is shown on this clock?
4:03:39
